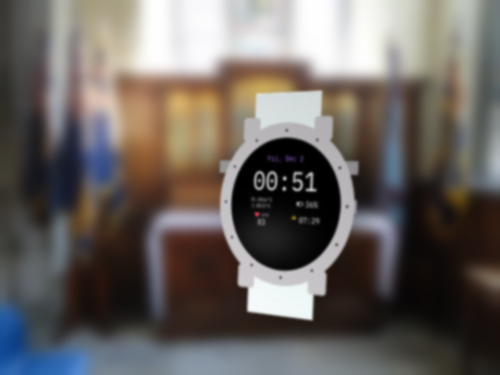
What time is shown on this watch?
0:51
